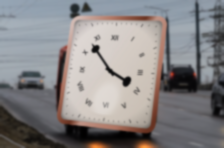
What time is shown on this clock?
3:53
